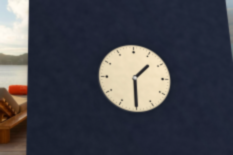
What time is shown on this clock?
1:30
